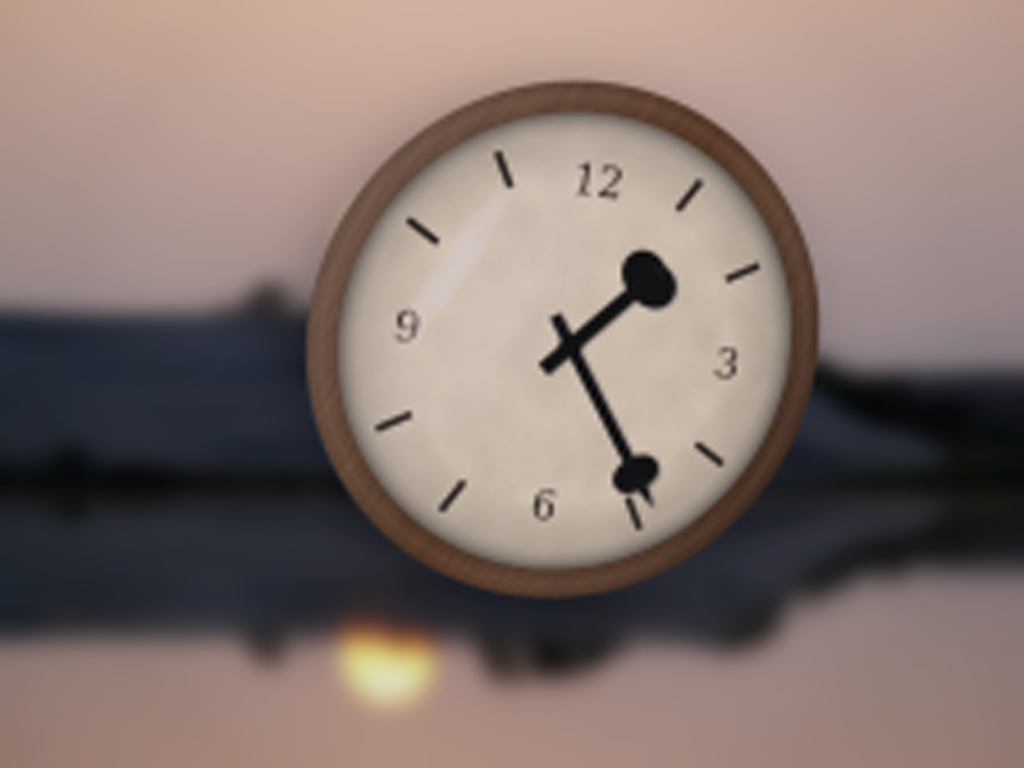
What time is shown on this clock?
1:24
